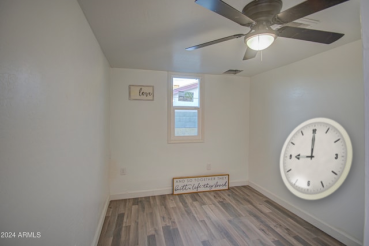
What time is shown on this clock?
9:00
